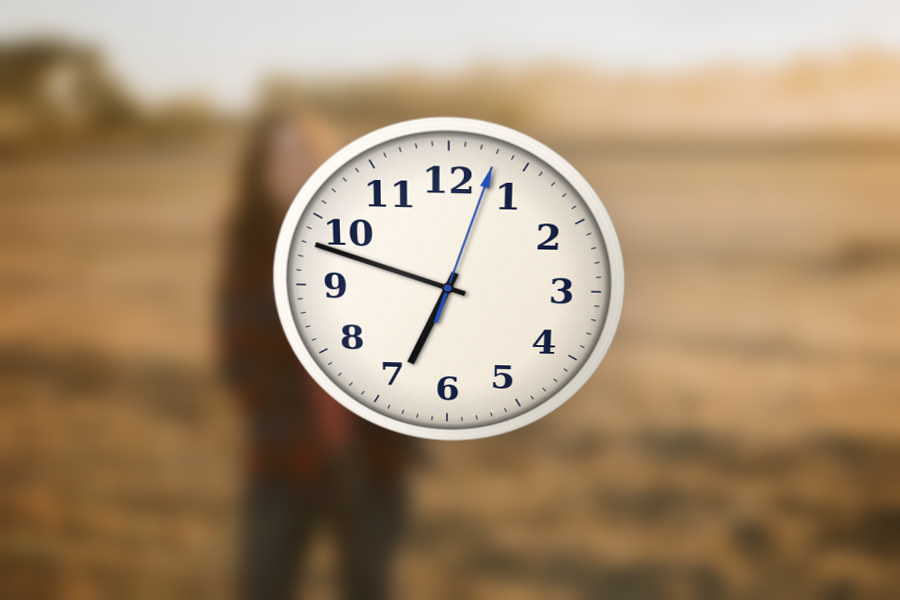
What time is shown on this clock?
6:48:03
